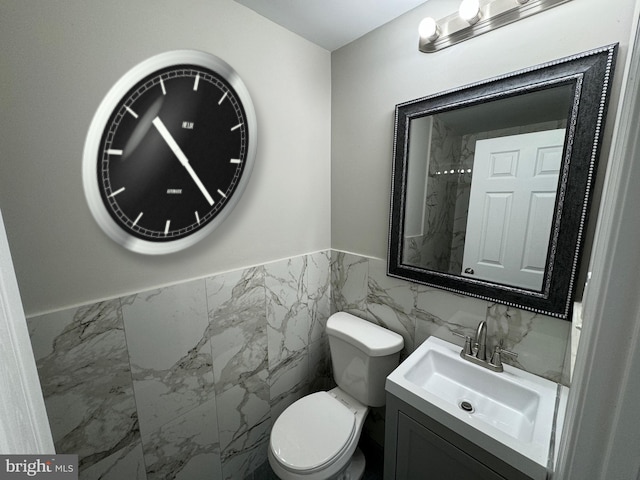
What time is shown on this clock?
10:22
